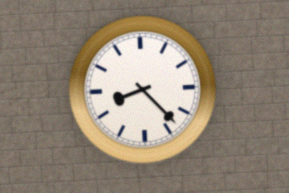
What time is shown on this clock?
8:23
